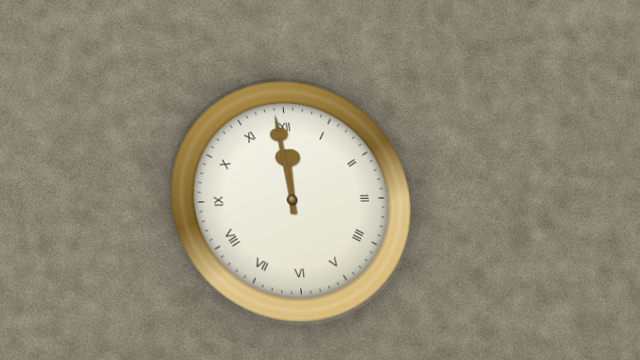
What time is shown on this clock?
11:59
